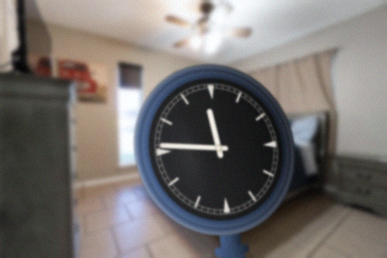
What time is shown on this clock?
11:46
